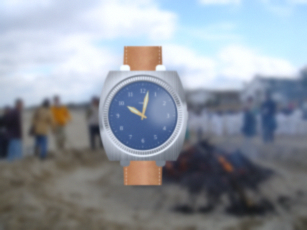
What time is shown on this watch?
10:02
